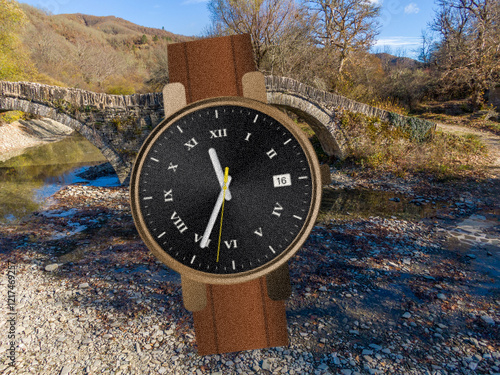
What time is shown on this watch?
11:34:32
